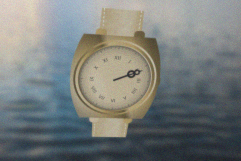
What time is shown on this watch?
2:11
